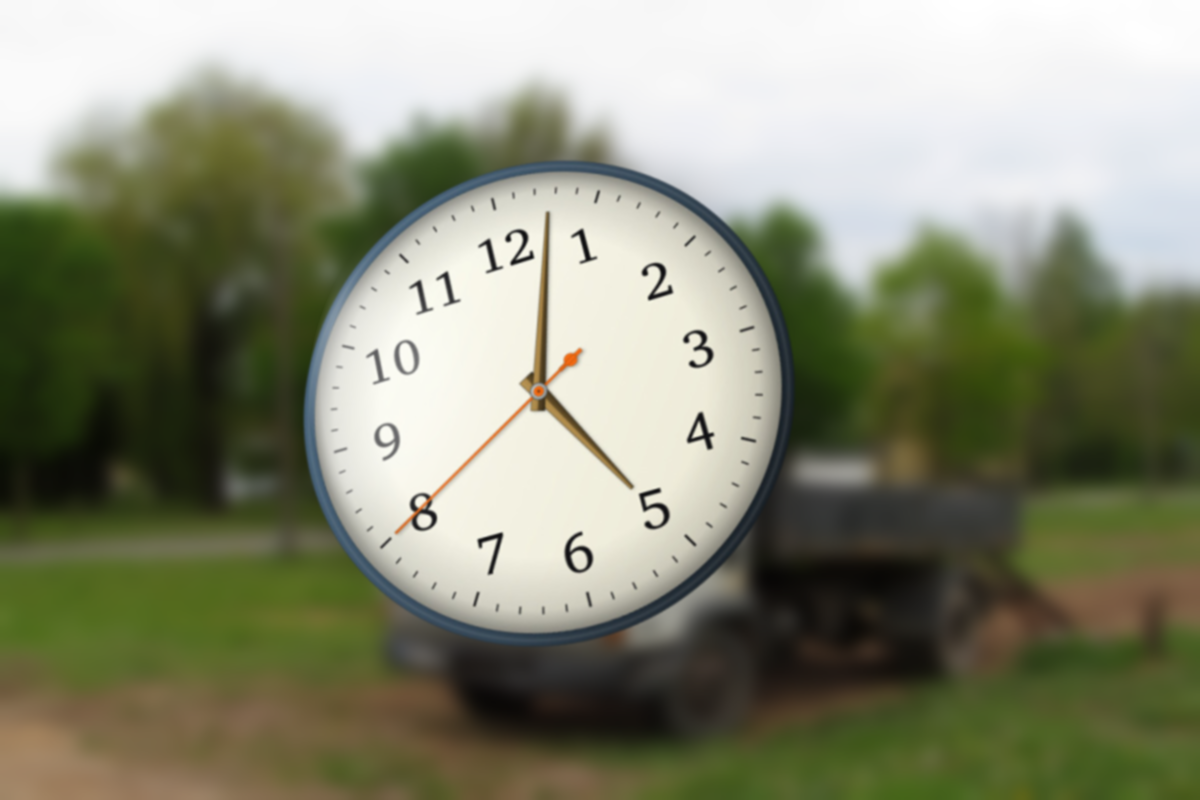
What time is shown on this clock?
5:02:40
